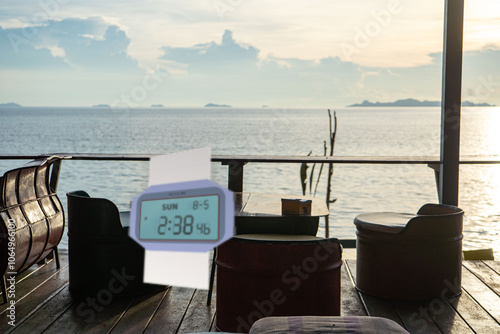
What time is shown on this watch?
2:38:46
